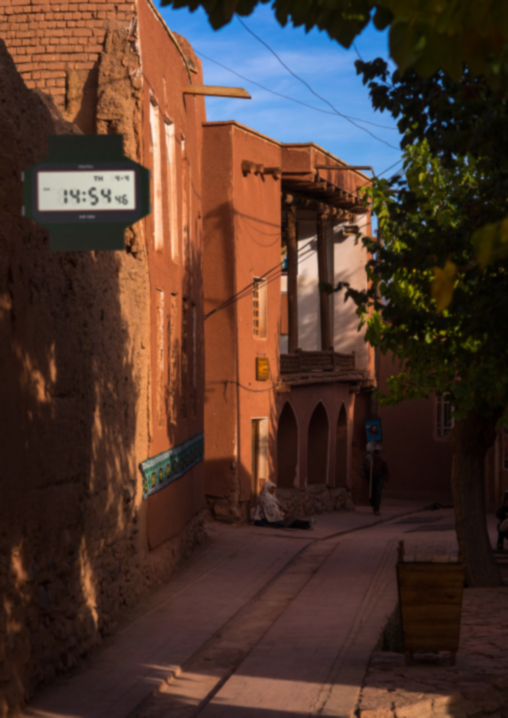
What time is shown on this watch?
14:54
